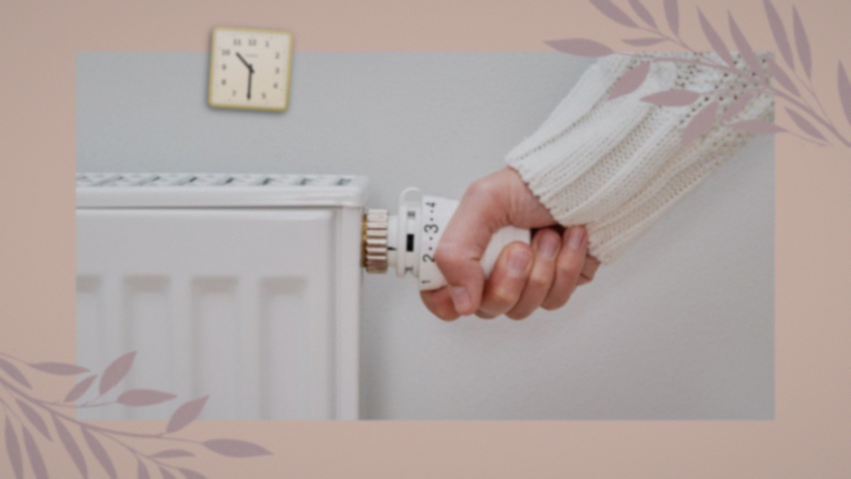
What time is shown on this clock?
10:30
